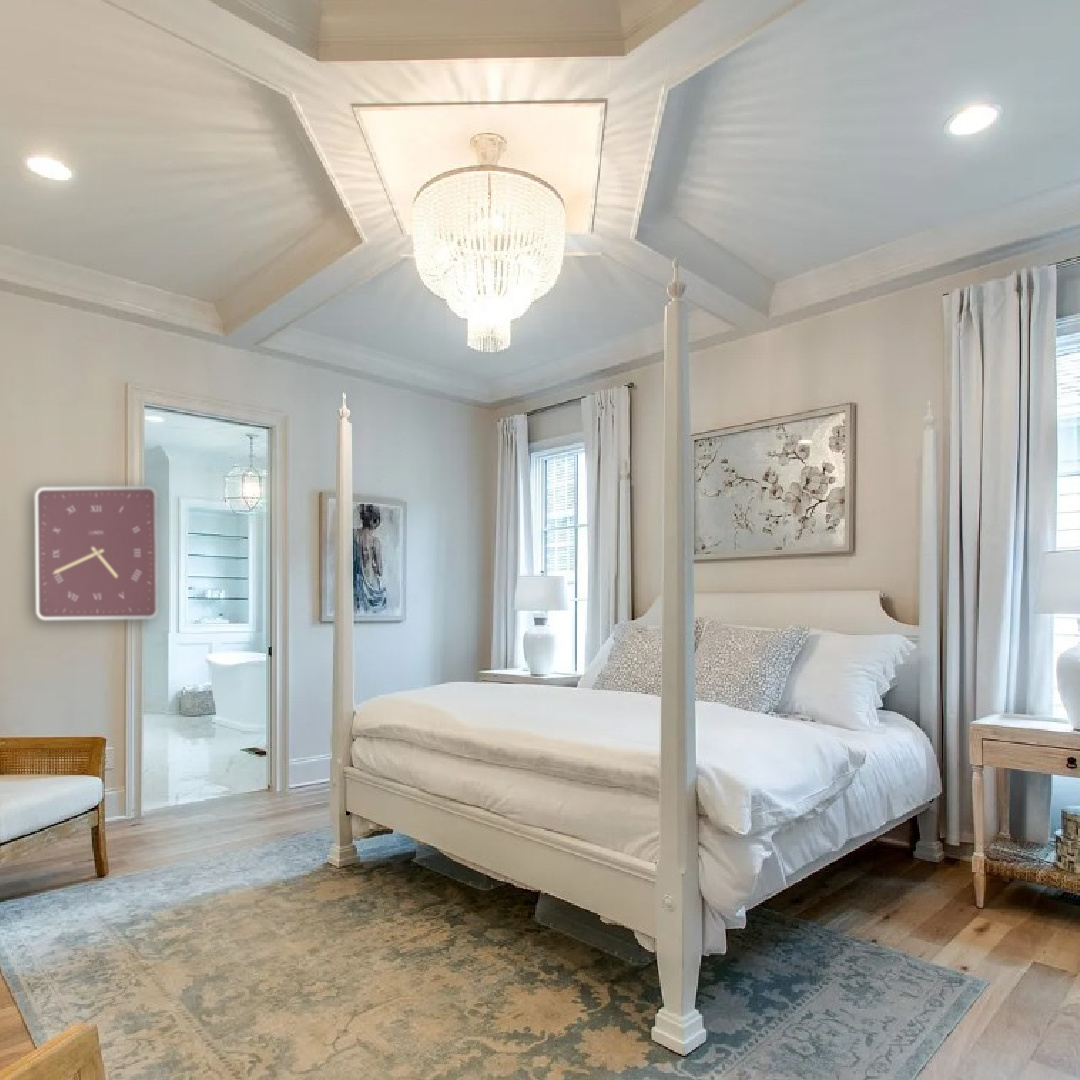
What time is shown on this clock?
4:41
